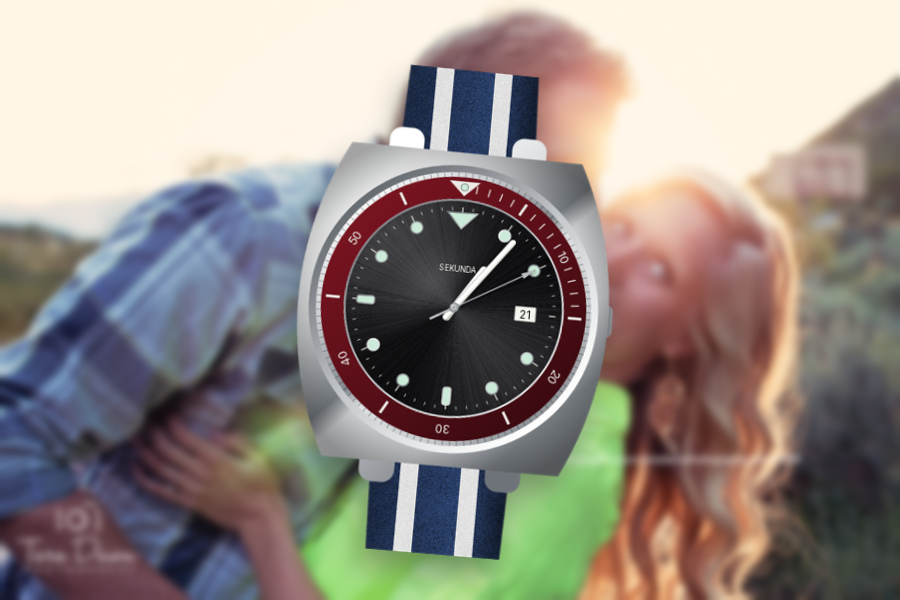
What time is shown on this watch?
1:06:10
